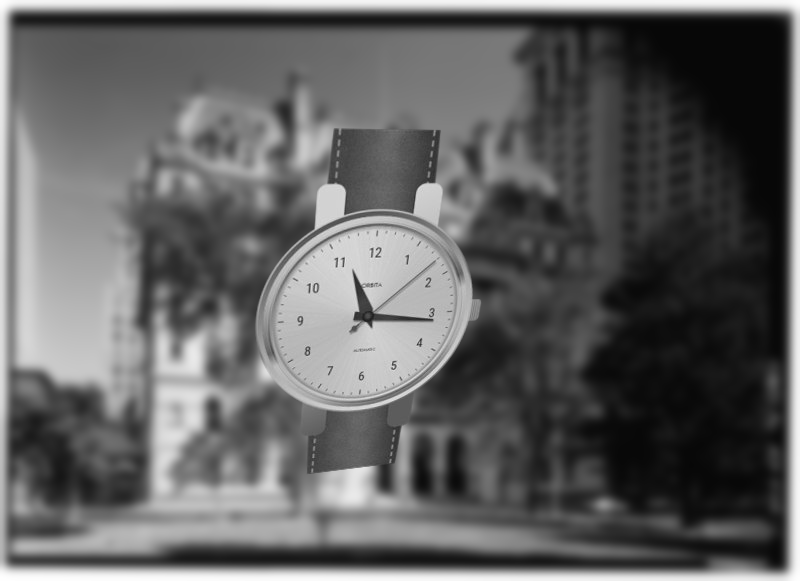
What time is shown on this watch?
11:16:08
